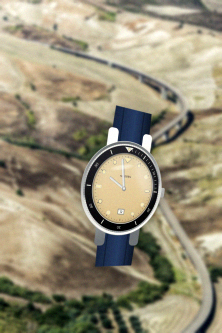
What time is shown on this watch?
9:58
